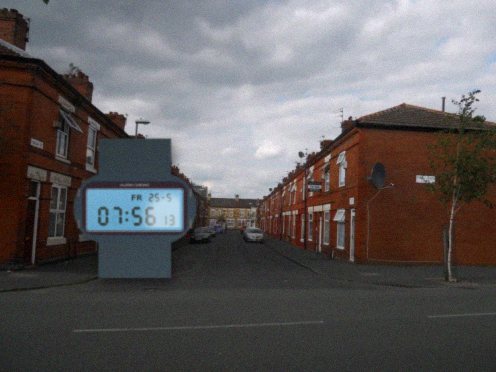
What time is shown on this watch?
7:56:13
